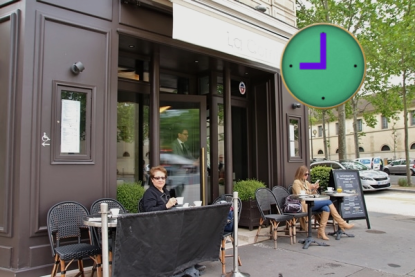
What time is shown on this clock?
9:00
